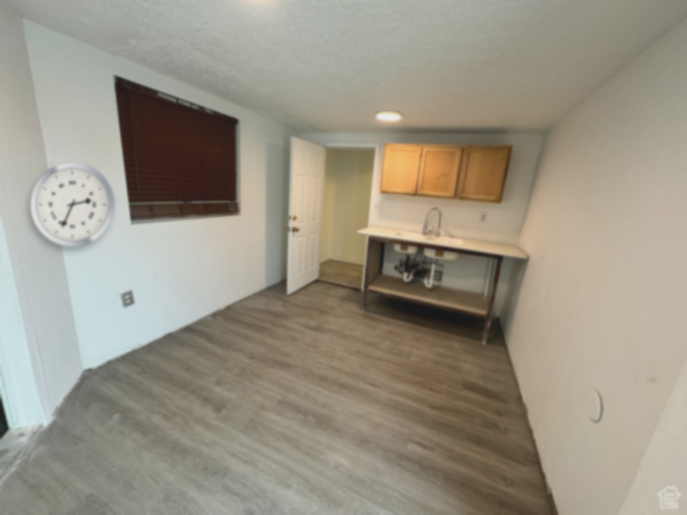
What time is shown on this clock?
2:34
